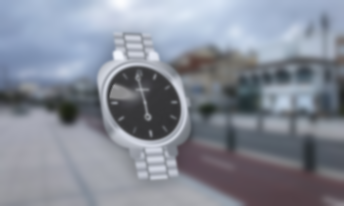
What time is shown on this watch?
5:59
